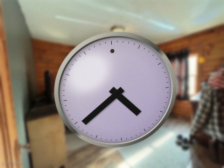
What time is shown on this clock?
4:39
